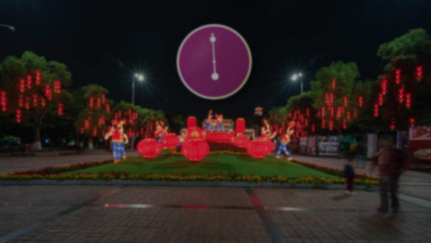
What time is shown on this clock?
6:00
